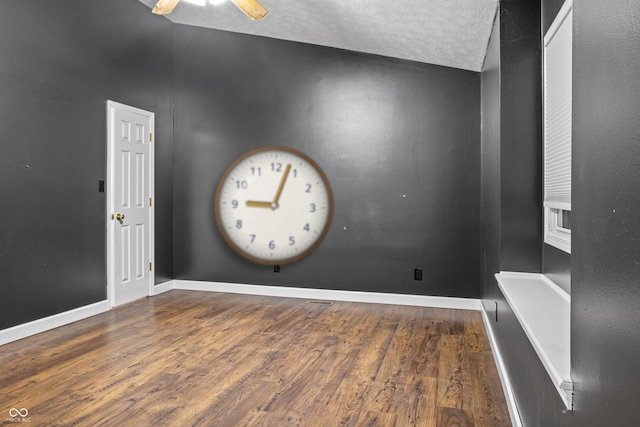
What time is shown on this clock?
9:03
